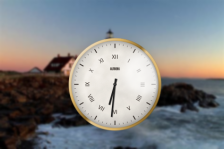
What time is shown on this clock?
6:31
